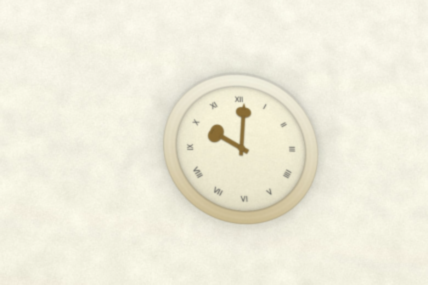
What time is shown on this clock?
10:01
